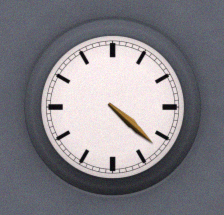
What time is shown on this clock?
4:22
